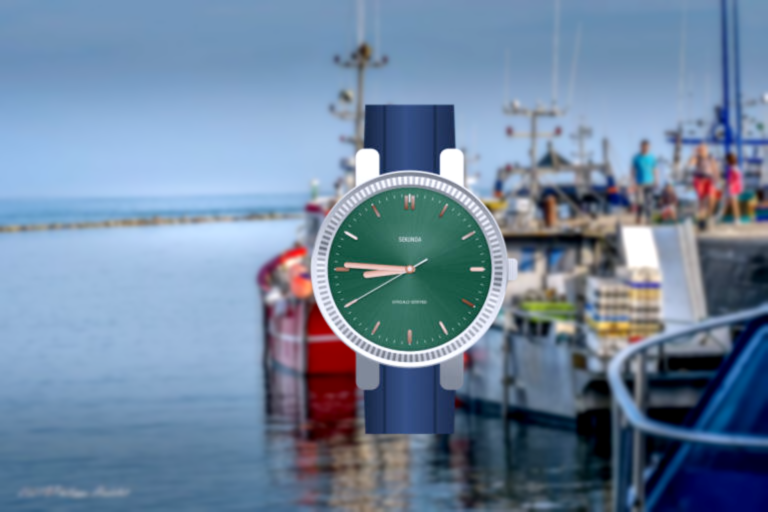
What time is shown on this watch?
8:45:40
